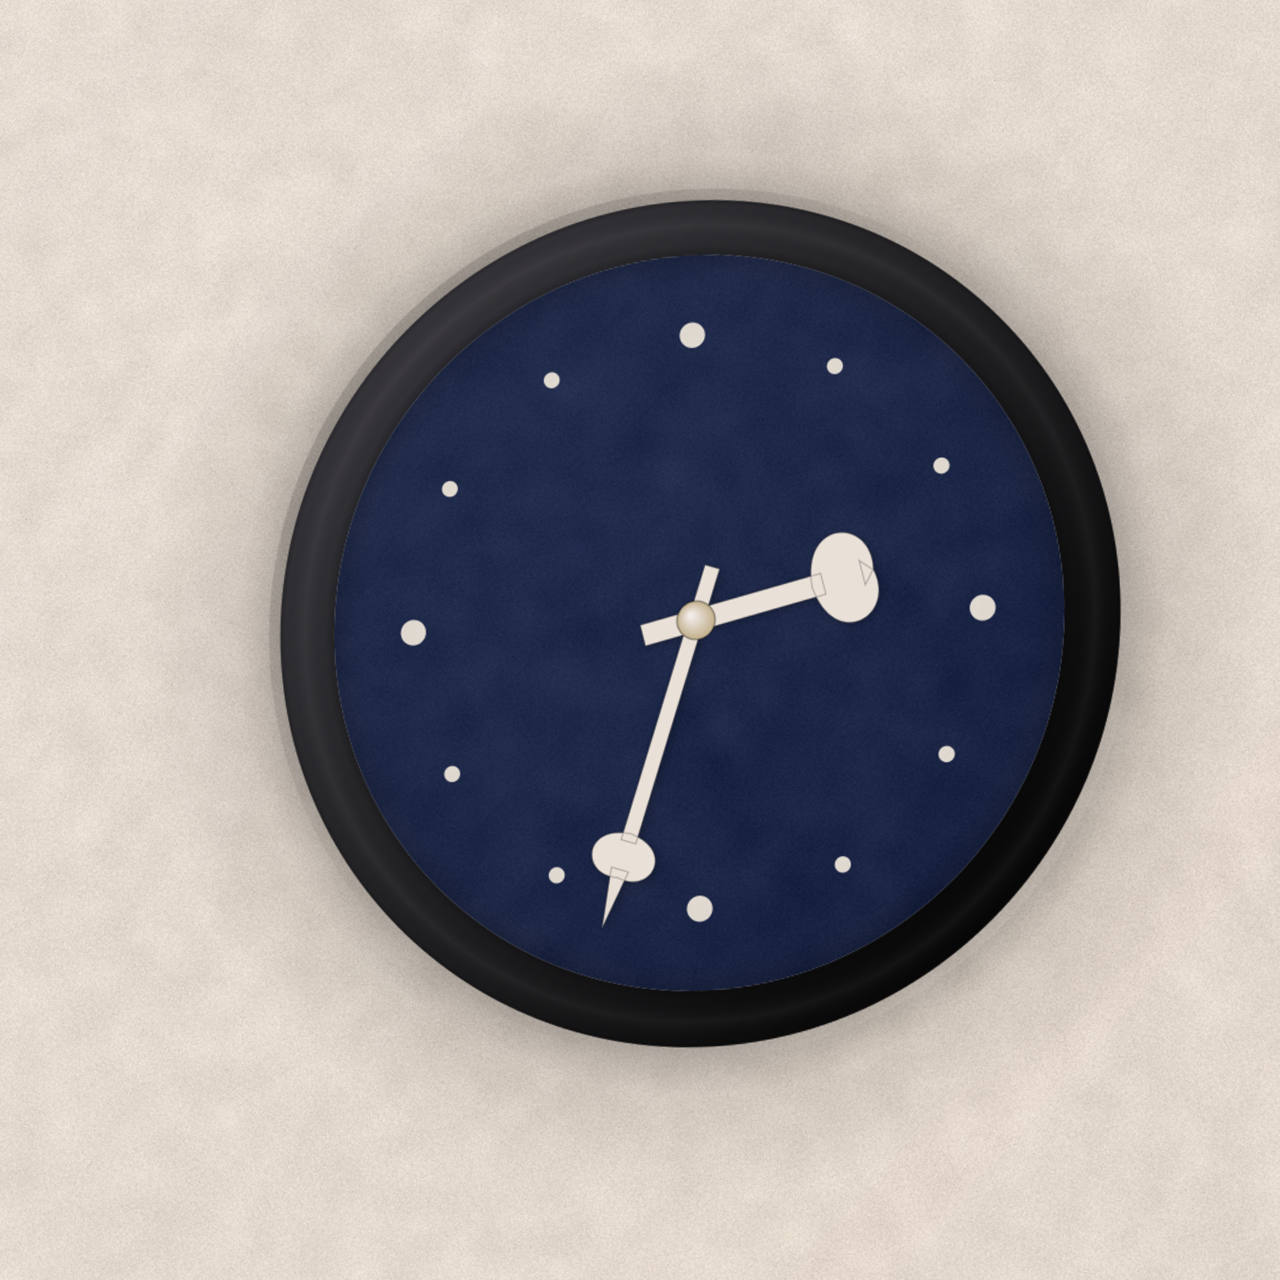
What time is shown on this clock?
2:33
